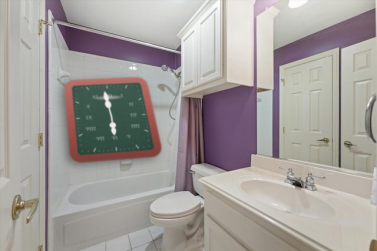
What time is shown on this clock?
5:59
